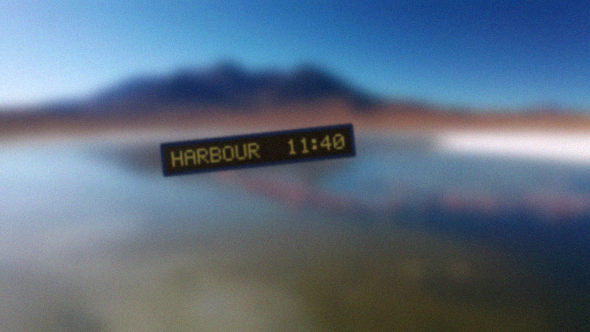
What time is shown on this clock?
11:40
